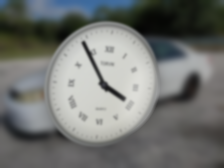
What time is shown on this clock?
3:54
